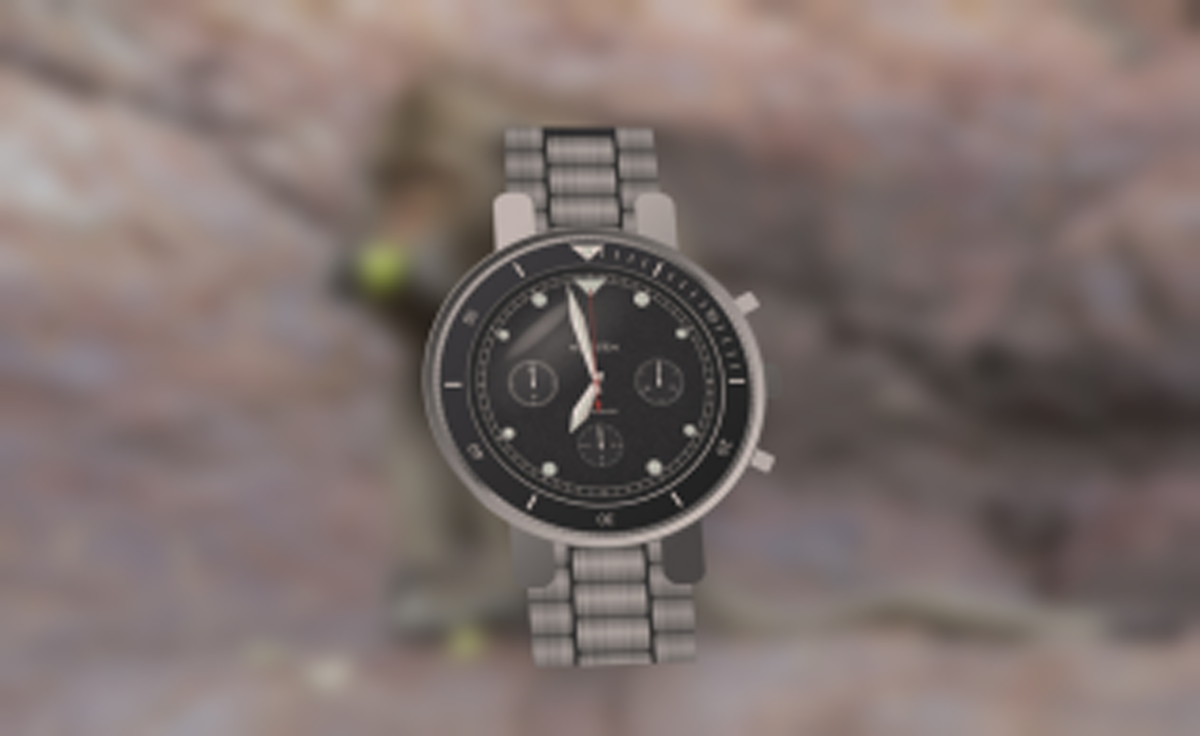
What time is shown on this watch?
6:58
